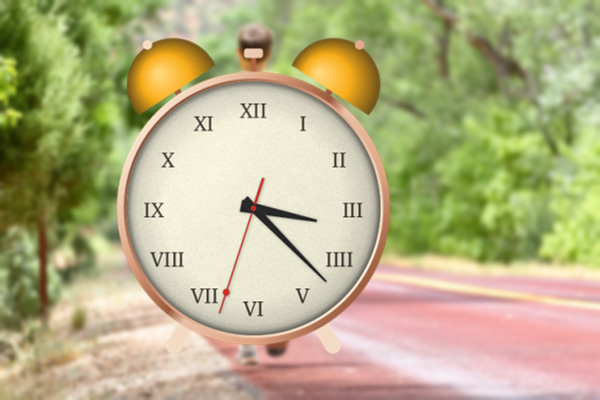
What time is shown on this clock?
3:22:33
